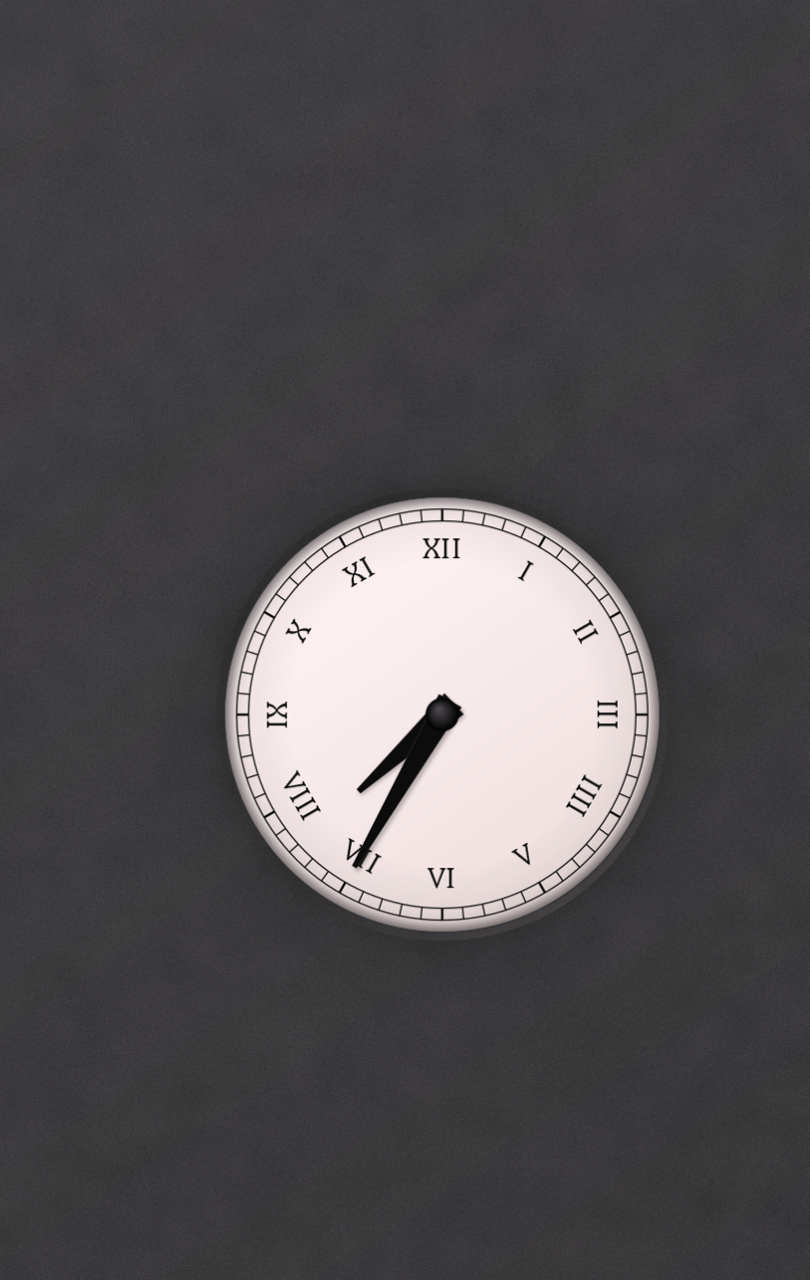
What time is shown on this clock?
7:35
